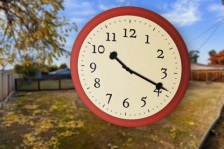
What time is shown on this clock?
10:19
